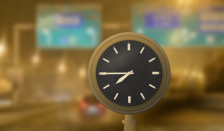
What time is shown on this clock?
7:45
